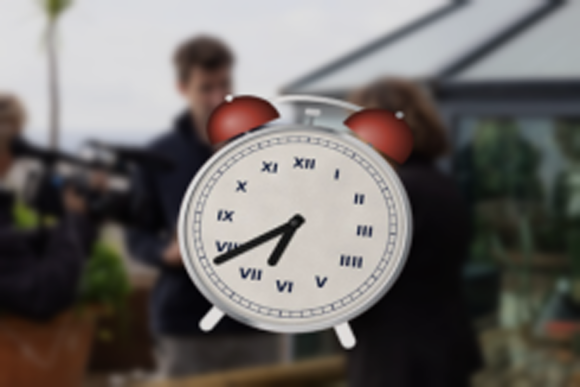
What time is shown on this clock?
6:39
